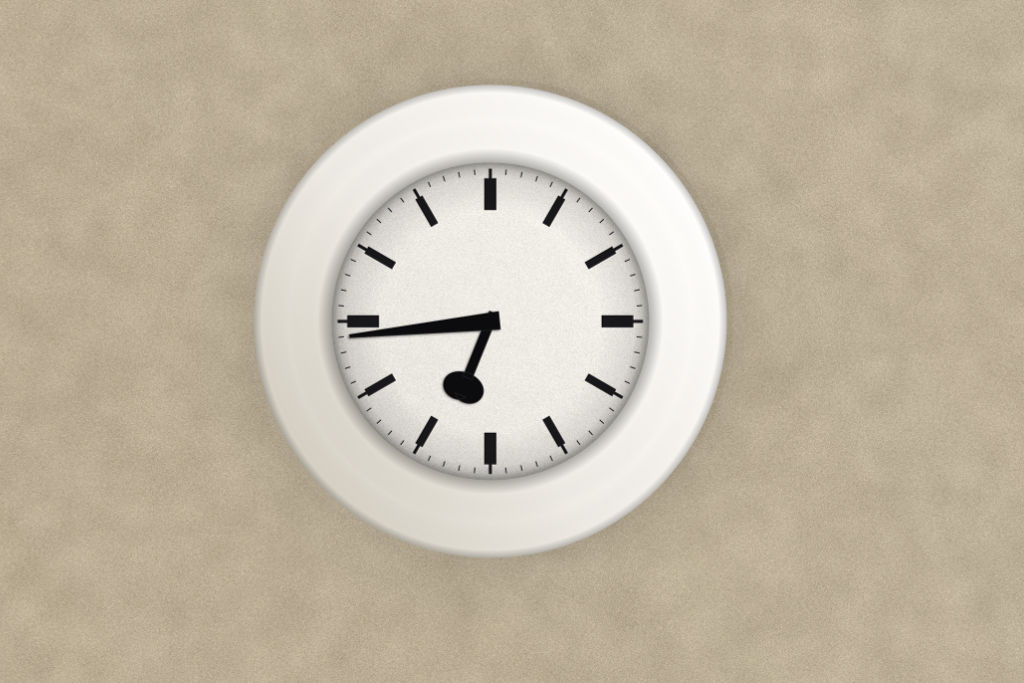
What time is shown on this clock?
6:44
